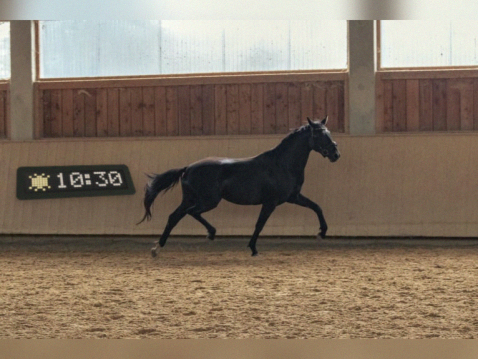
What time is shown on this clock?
10:30
